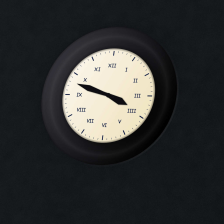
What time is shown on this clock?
3:48
